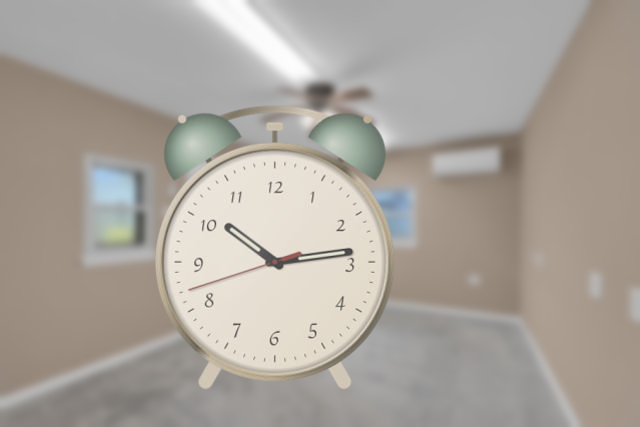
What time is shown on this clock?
10:13:42
